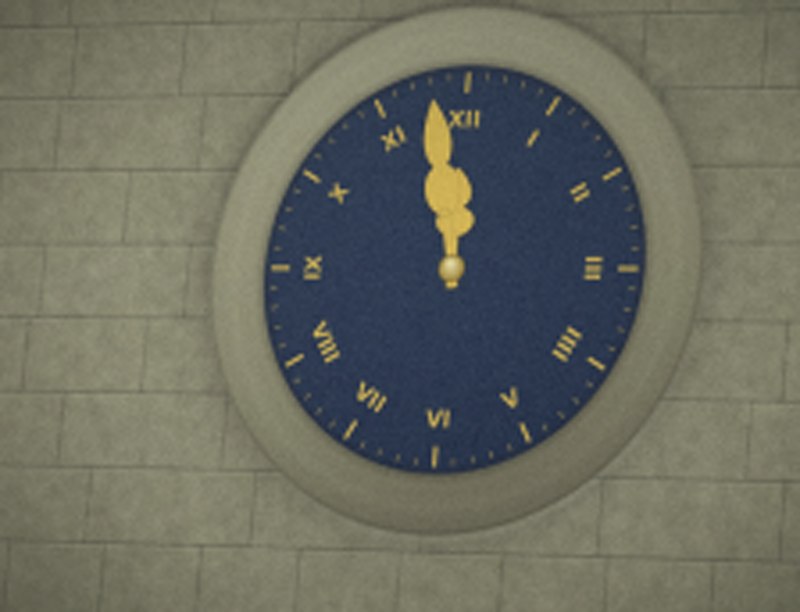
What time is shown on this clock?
11:58
